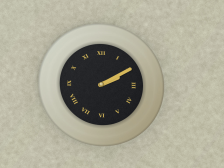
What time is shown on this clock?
2:10
